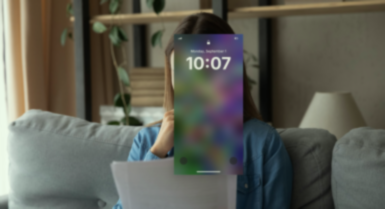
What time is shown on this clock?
10:07
